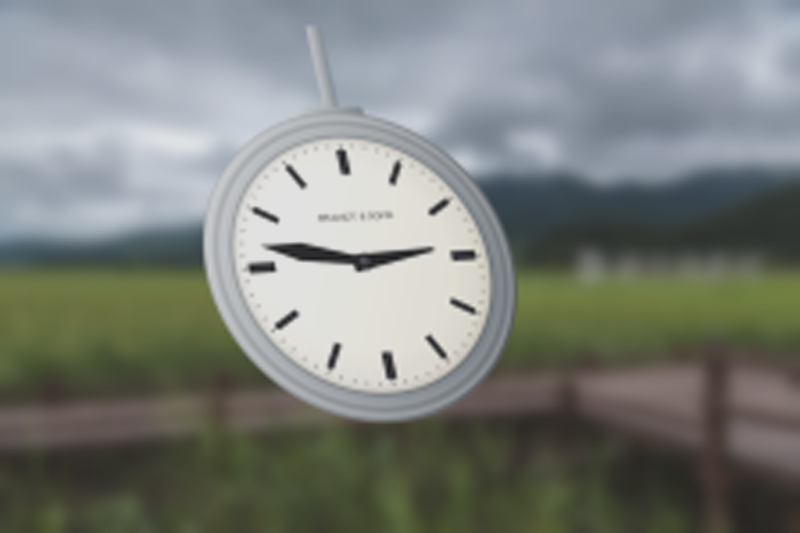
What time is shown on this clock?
2:47
